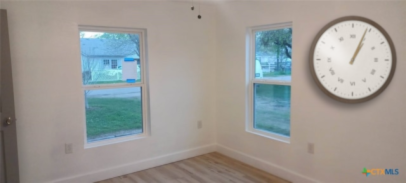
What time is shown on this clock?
1:04
